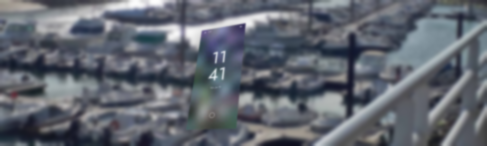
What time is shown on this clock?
11:41
